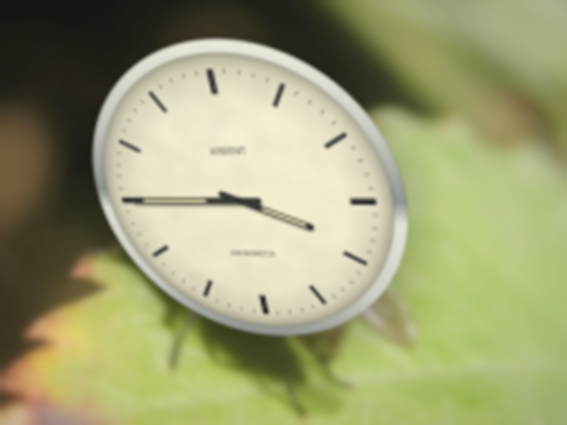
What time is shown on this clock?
3:45
